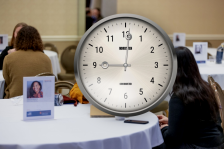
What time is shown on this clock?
9:01
